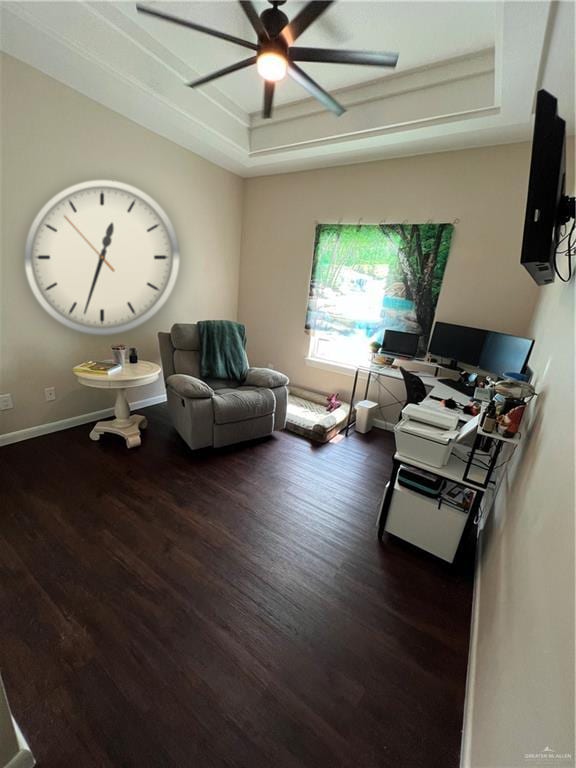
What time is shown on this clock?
12:32:53
